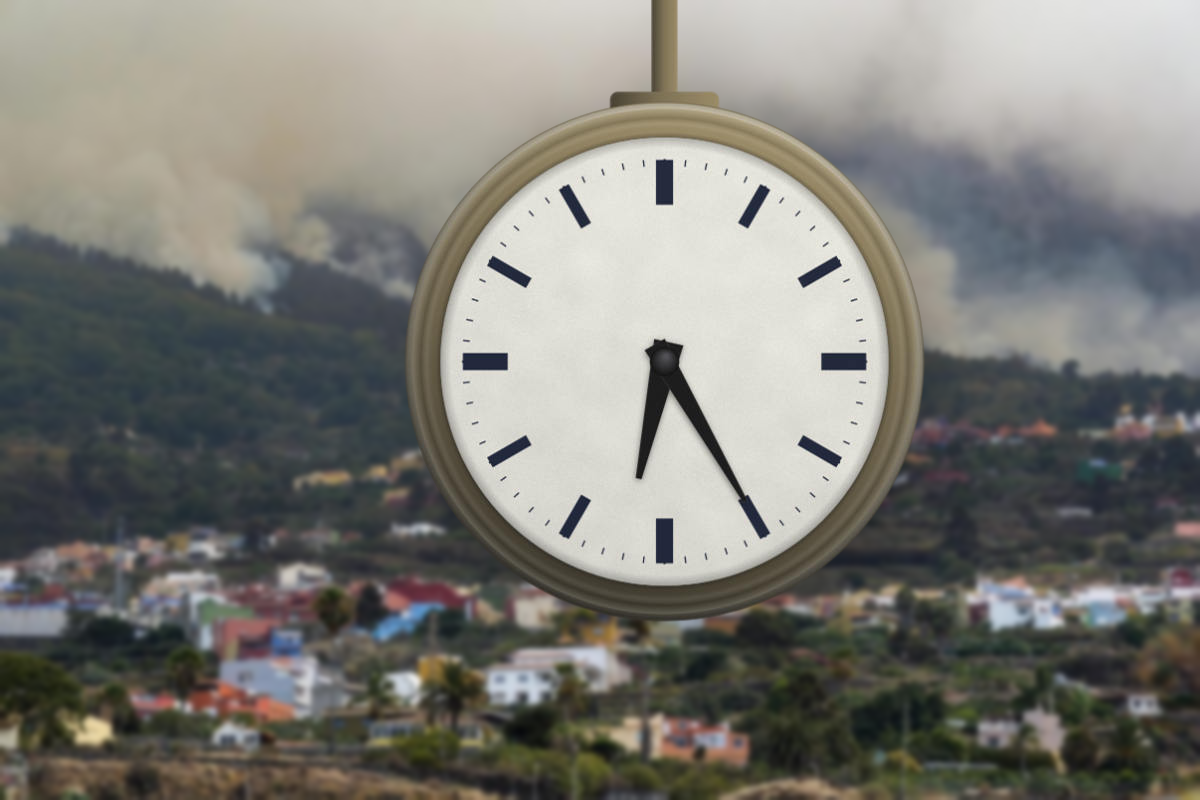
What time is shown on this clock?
6:25
